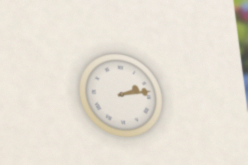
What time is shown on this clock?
2:13
